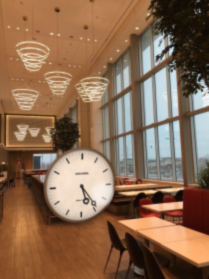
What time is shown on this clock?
5:24
